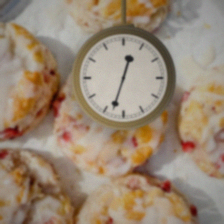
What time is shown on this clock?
12:33
